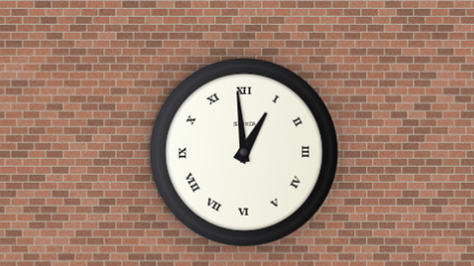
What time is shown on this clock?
12:59
